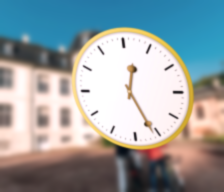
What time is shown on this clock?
12:26
